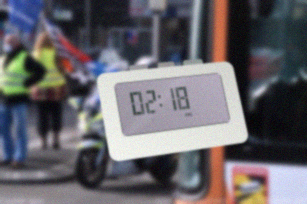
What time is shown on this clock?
2:18
